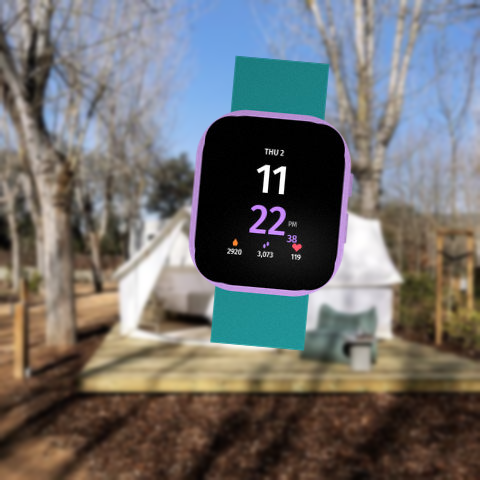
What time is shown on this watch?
11:22:38
